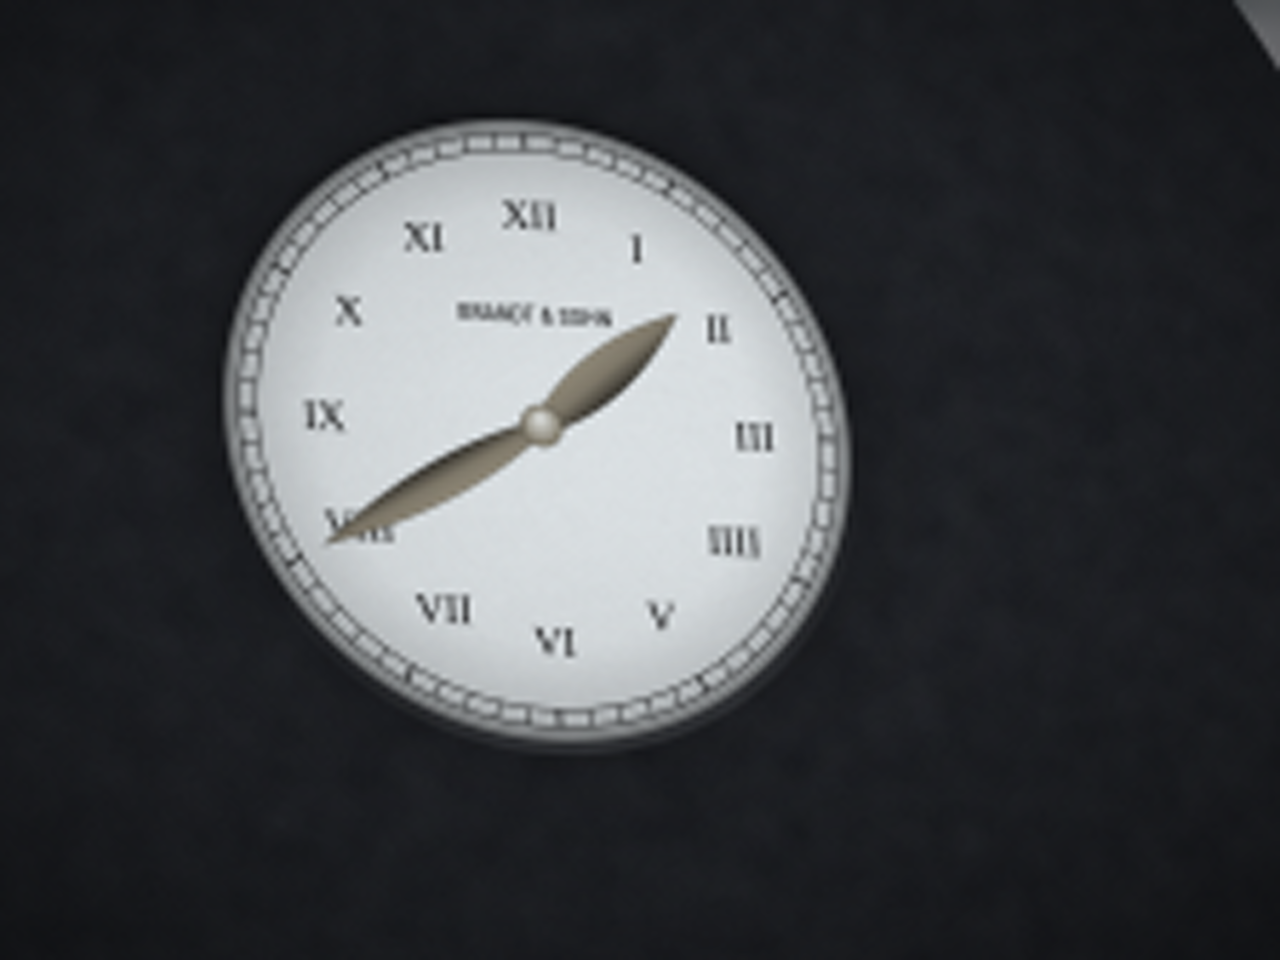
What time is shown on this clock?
1:40
